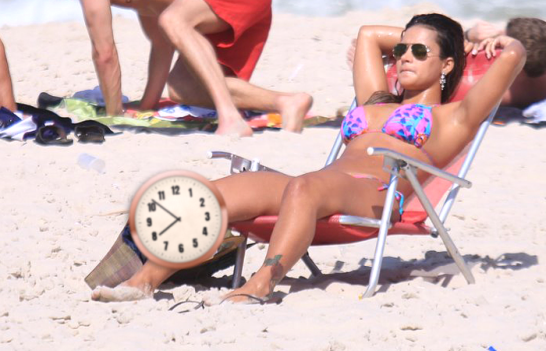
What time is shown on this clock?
7:52
